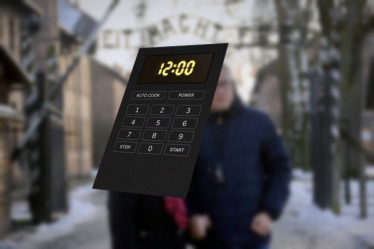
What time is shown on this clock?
12:00
